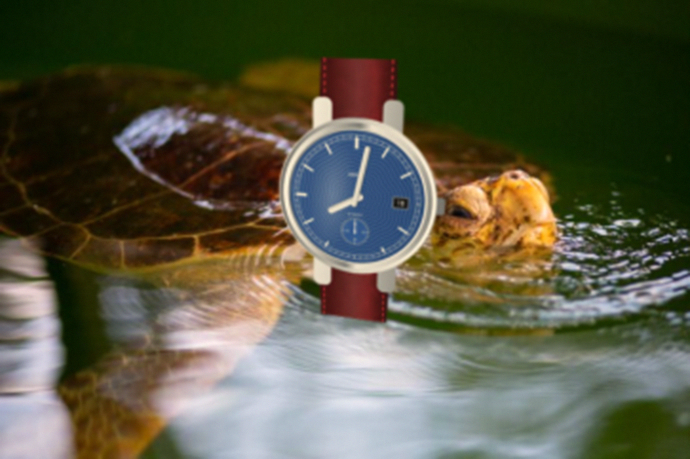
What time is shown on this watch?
8:02
